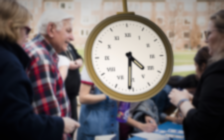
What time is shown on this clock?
4:31
